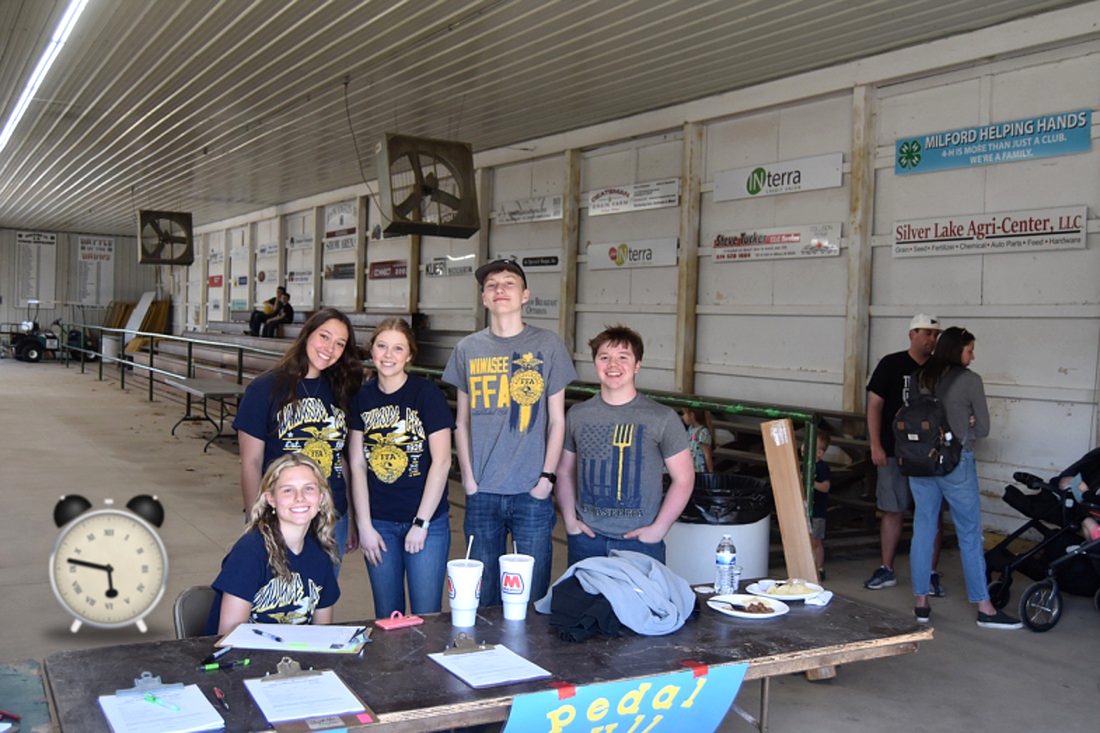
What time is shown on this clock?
5:47
